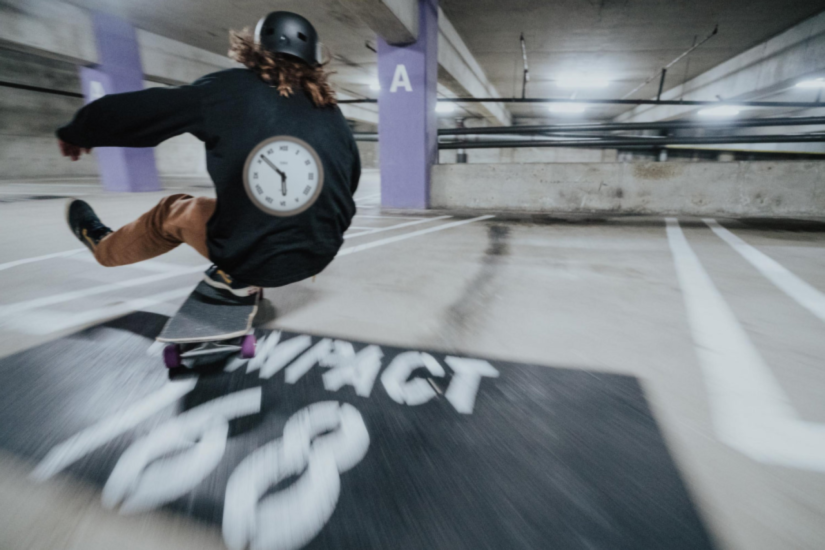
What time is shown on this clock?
5:52
